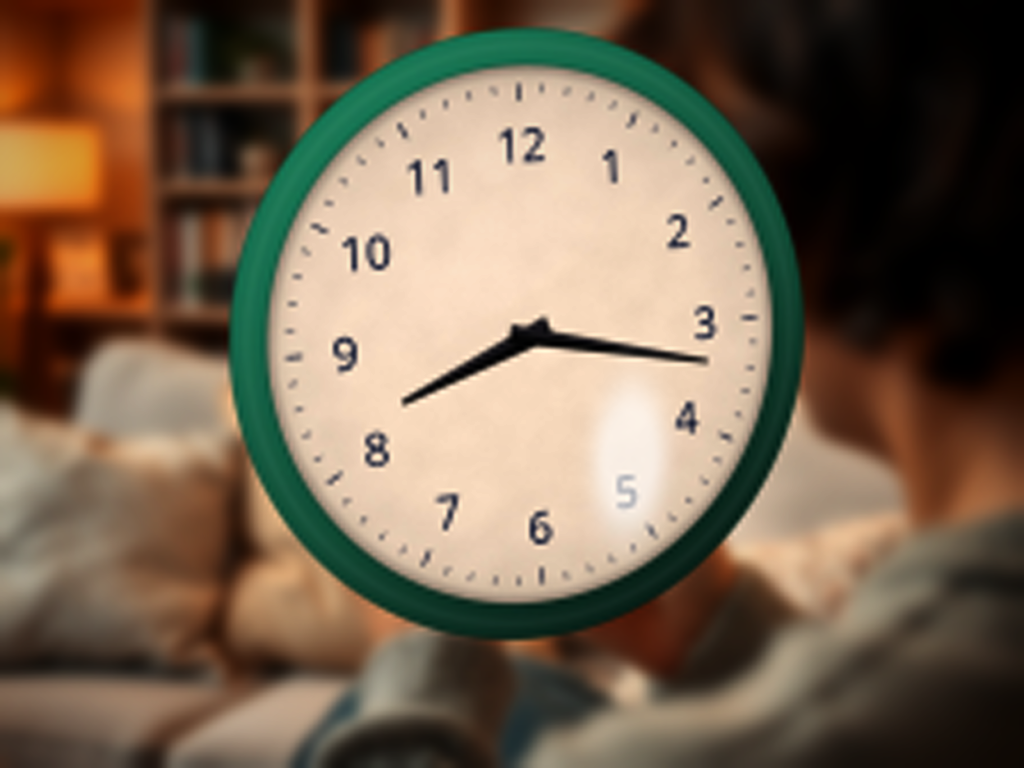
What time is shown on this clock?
8:17
